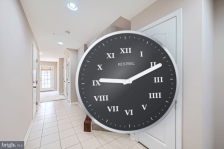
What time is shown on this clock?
9:11
